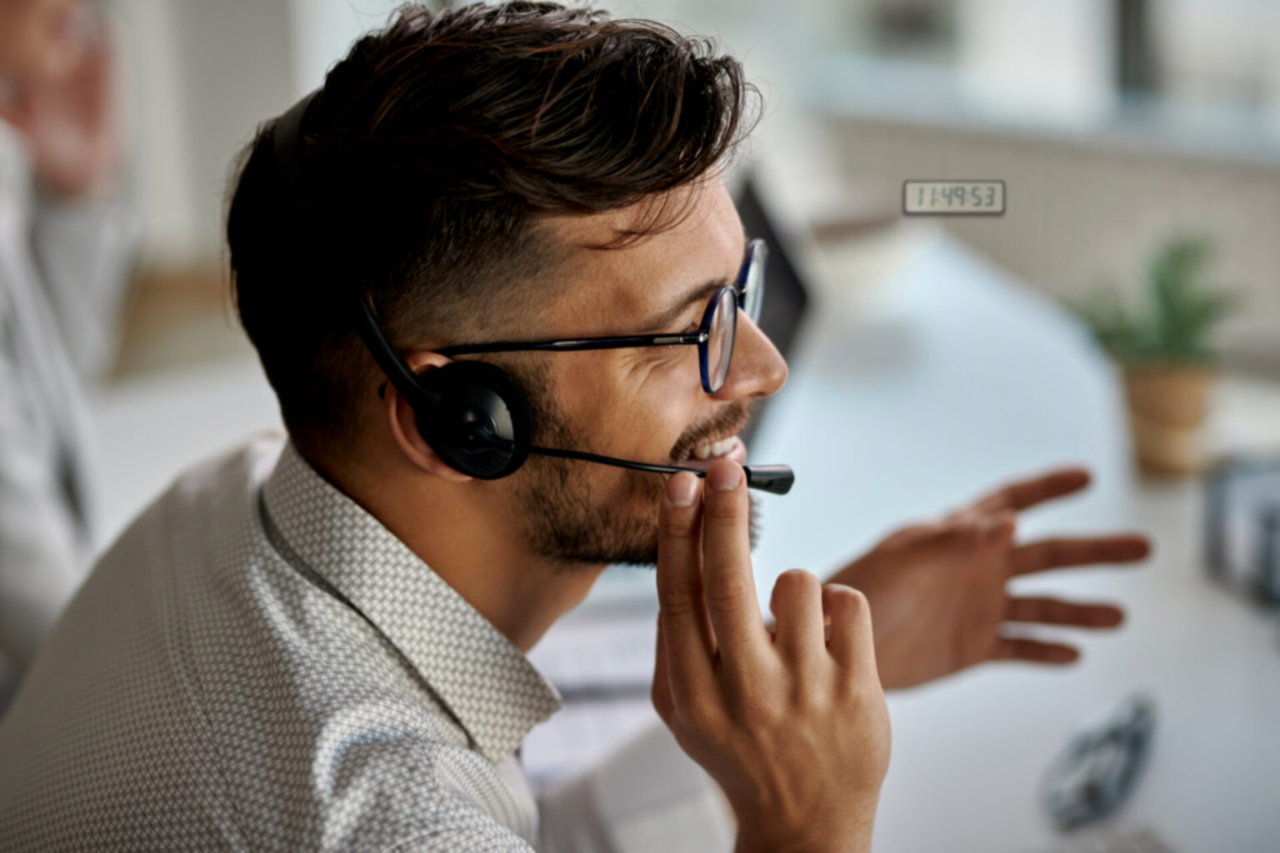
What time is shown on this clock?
11:49:53
